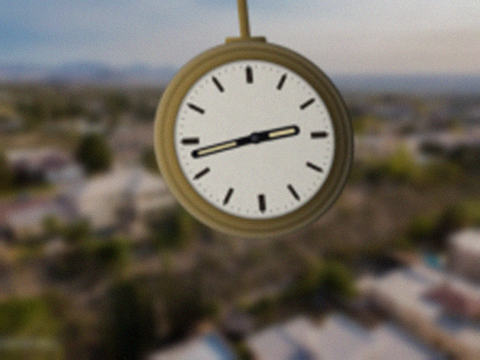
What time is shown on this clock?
2:43
